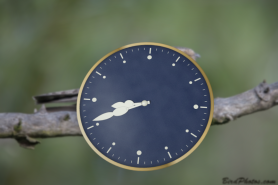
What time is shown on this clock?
8:41
